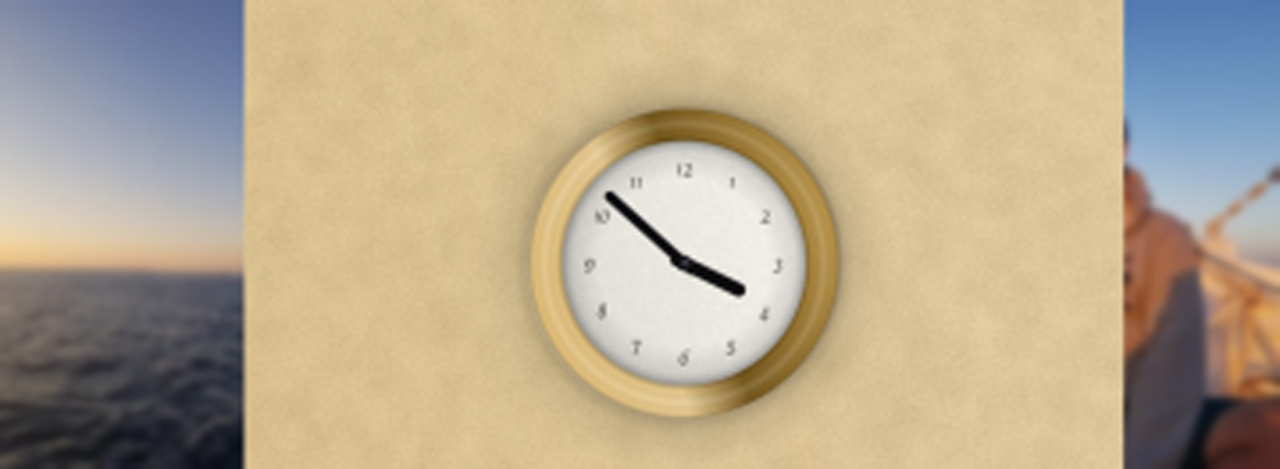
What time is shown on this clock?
3:52
